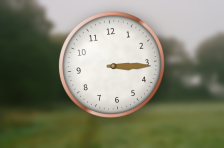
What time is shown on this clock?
3:16
